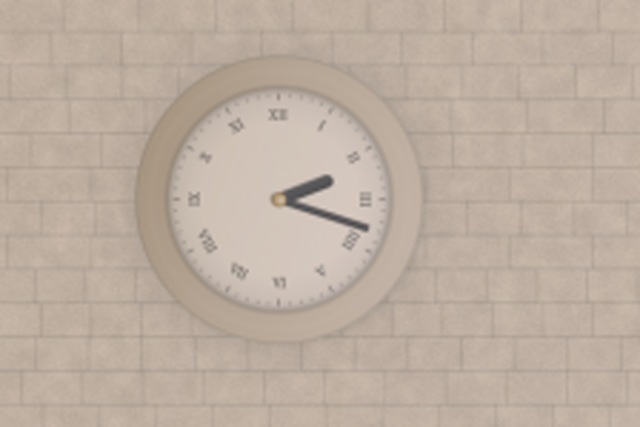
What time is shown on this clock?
2:18
